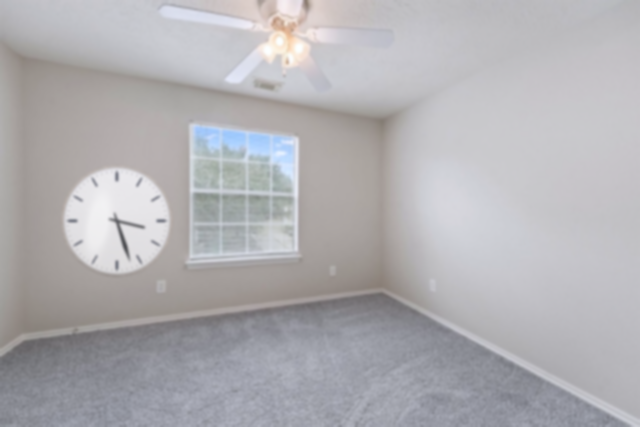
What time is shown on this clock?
3:27
